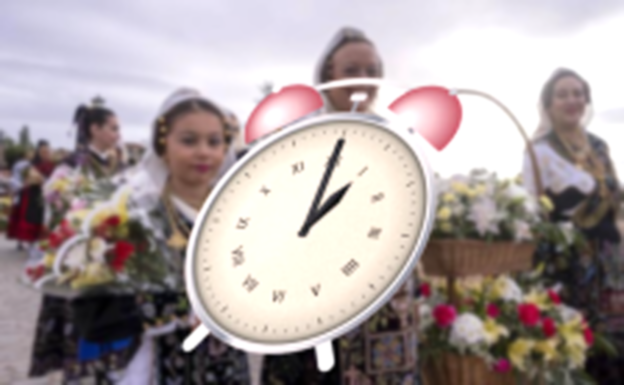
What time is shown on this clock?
1:00
